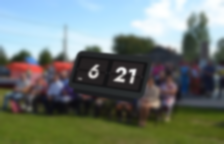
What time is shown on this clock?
6:21
